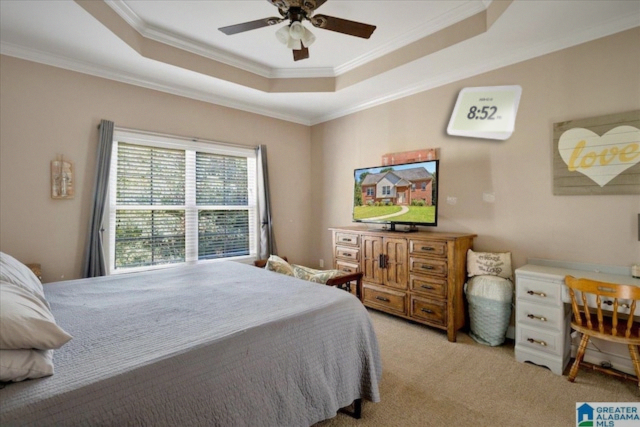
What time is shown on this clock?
8:52
